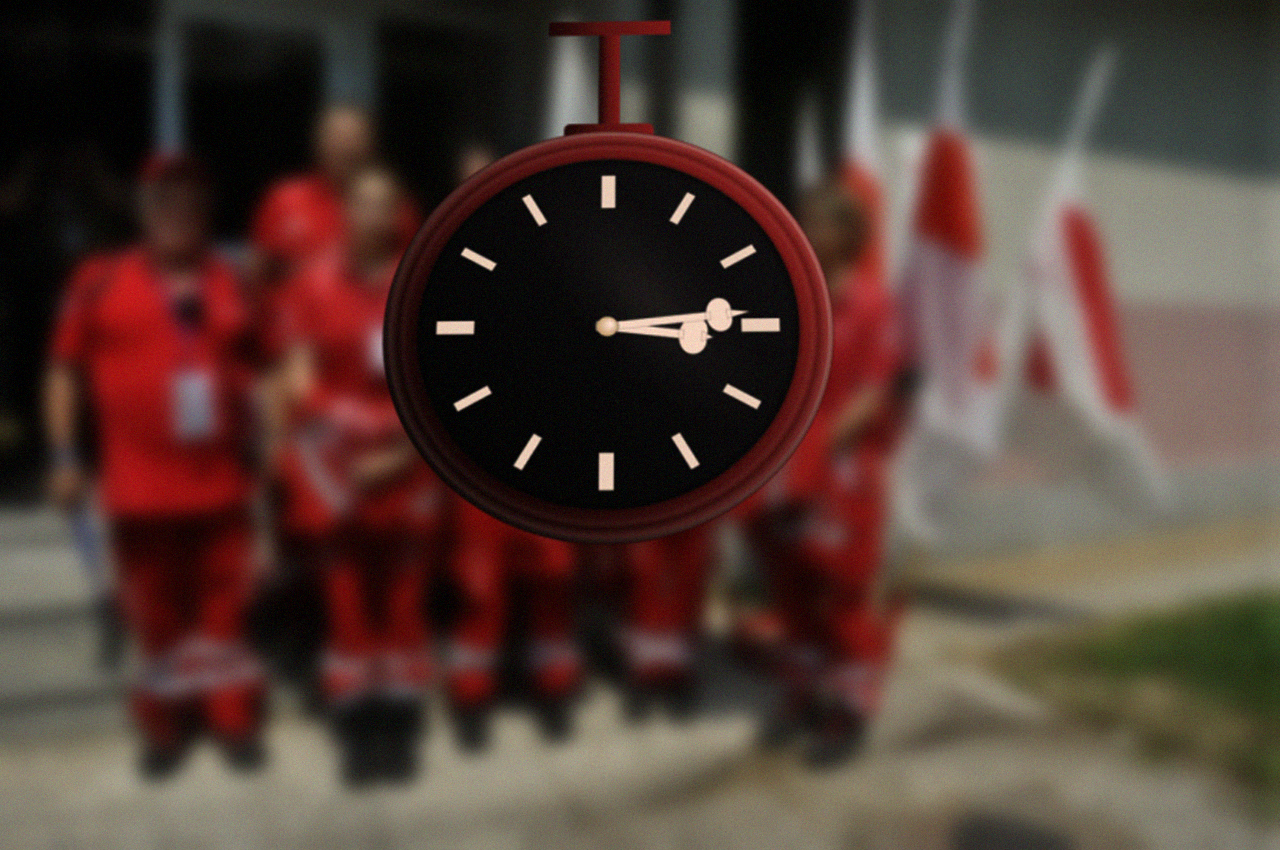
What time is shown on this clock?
3:14
